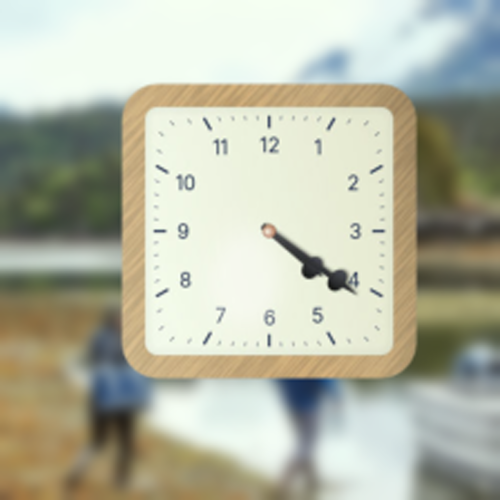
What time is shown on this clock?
4:21
